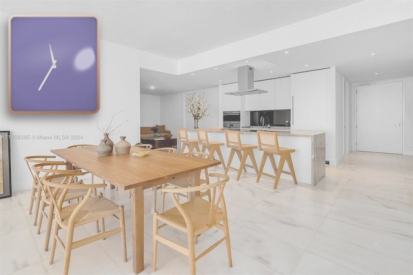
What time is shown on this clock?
11:35
